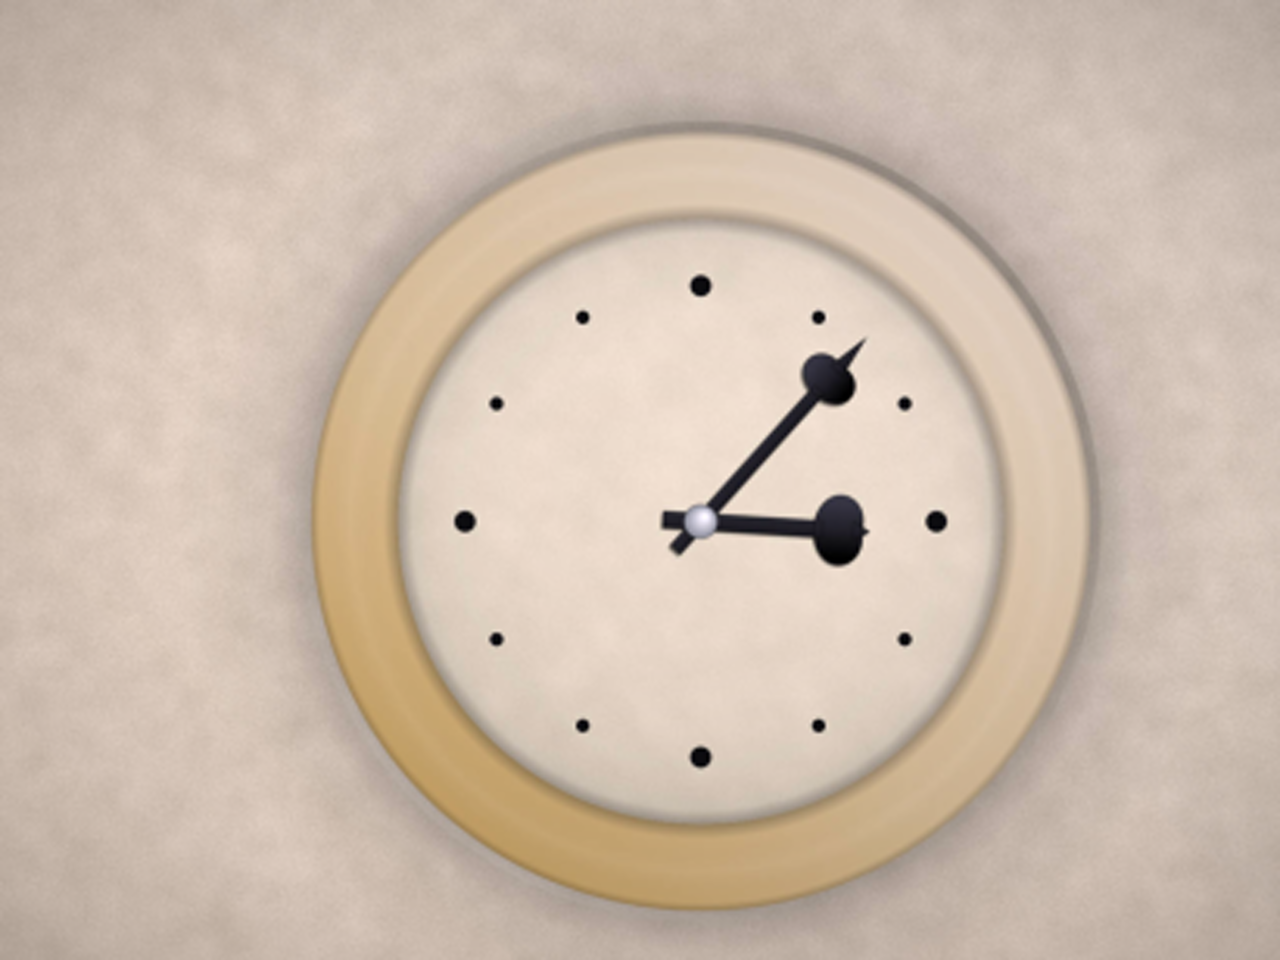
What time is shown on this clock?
3:07
